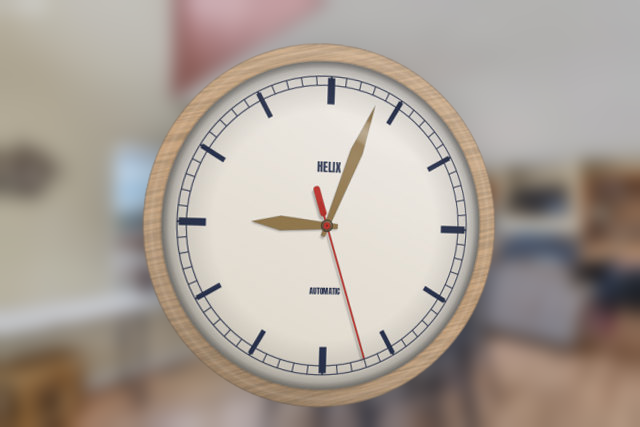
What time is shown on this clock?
9:03:27
